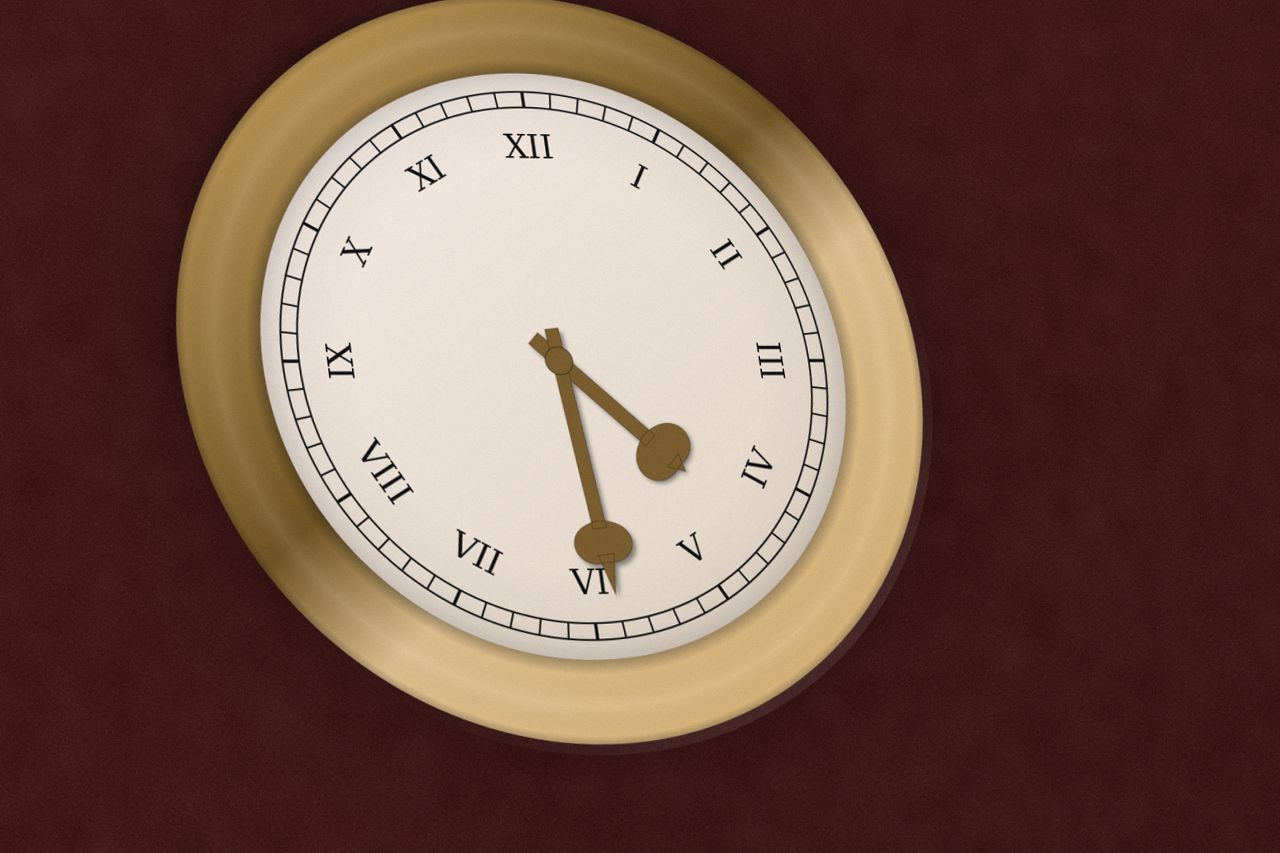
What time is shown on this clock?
4:29
